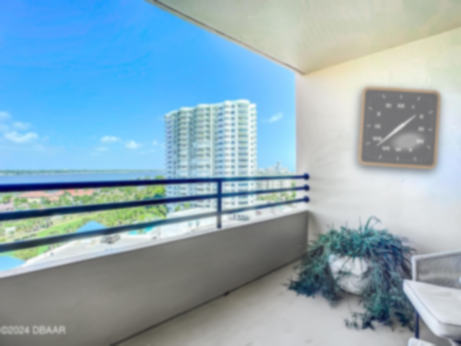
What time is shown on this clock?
1:38
